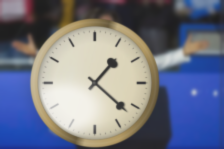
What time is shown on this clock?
1:22
